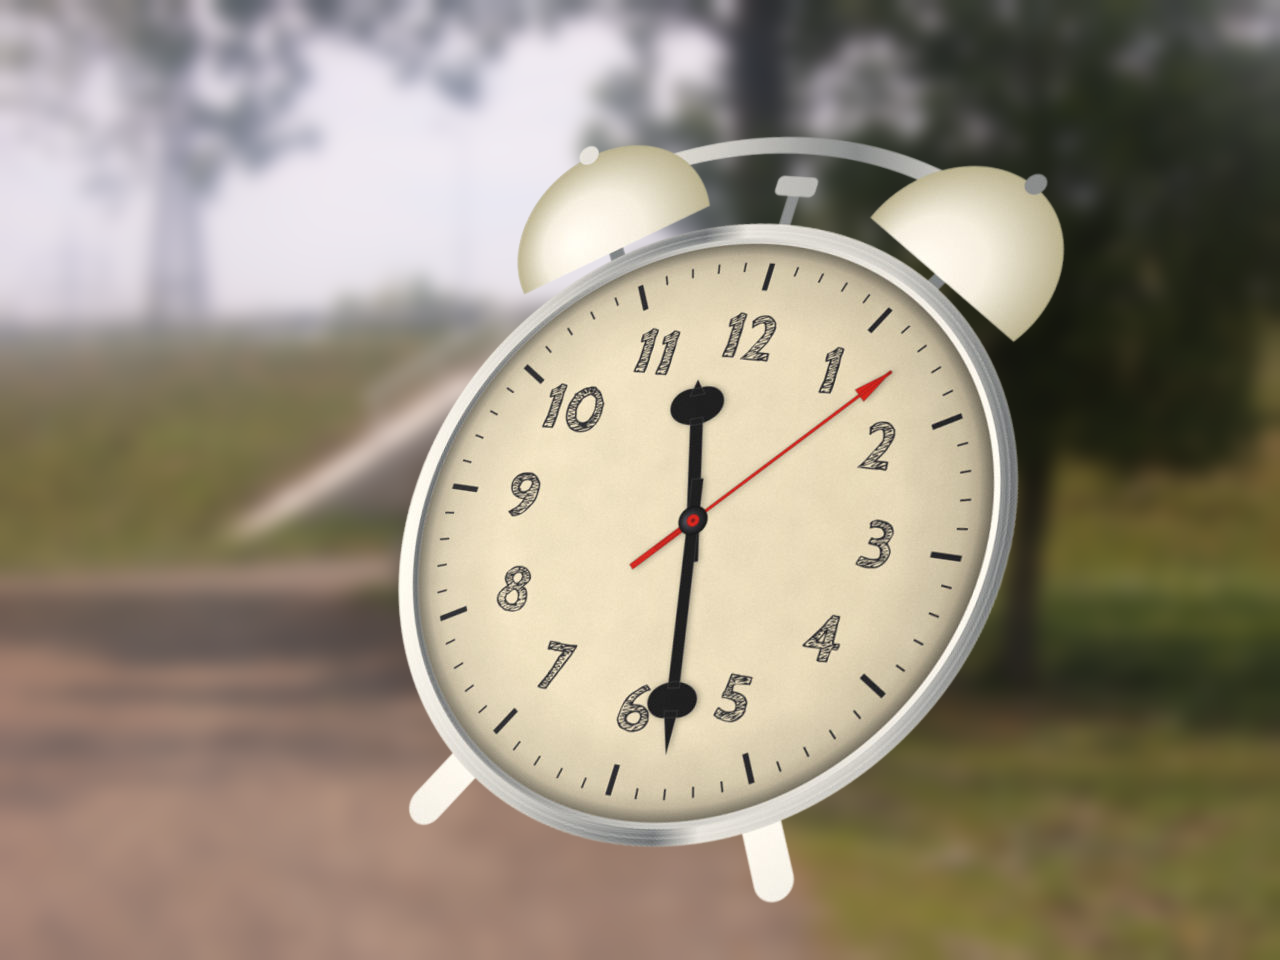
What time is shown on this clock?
11:28:07
